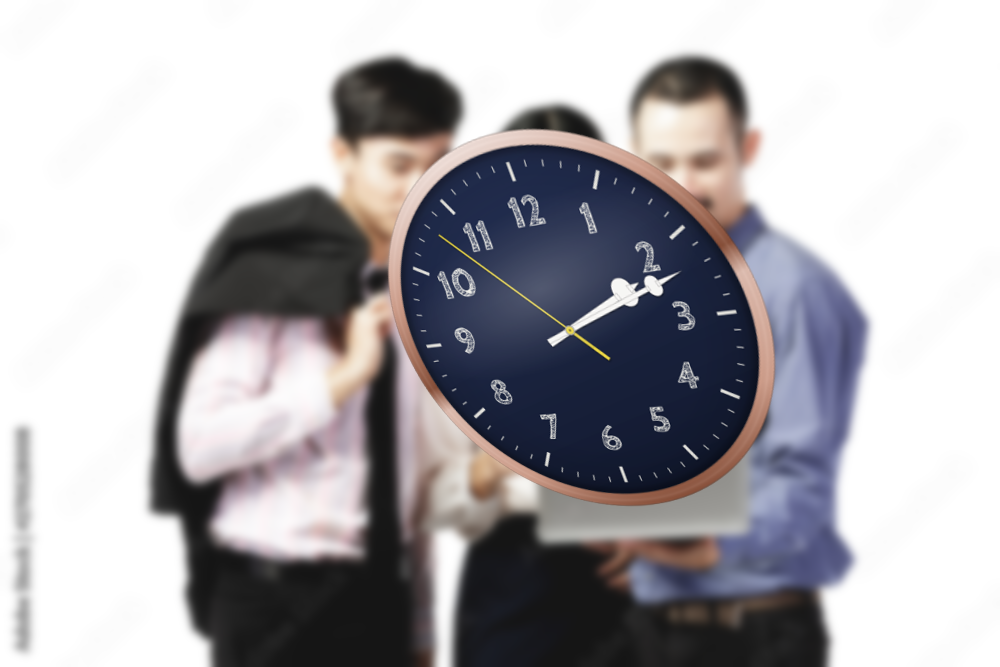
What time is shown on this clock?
2:11:53
